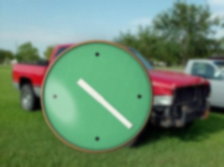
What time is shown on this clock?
10:22
